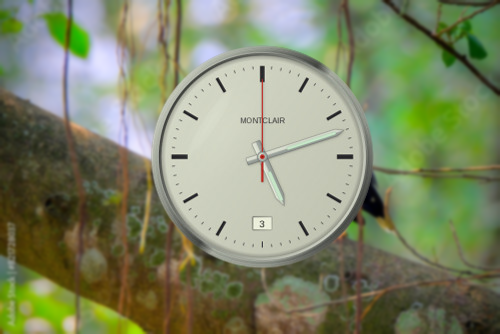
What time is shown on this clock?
5:12:00
